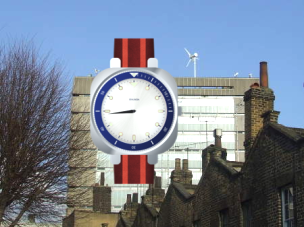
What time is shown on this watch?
8:44
